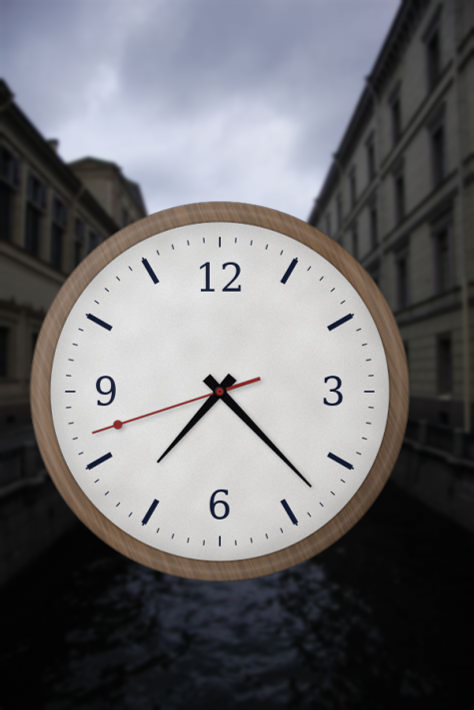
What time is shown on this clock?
7:22:42
